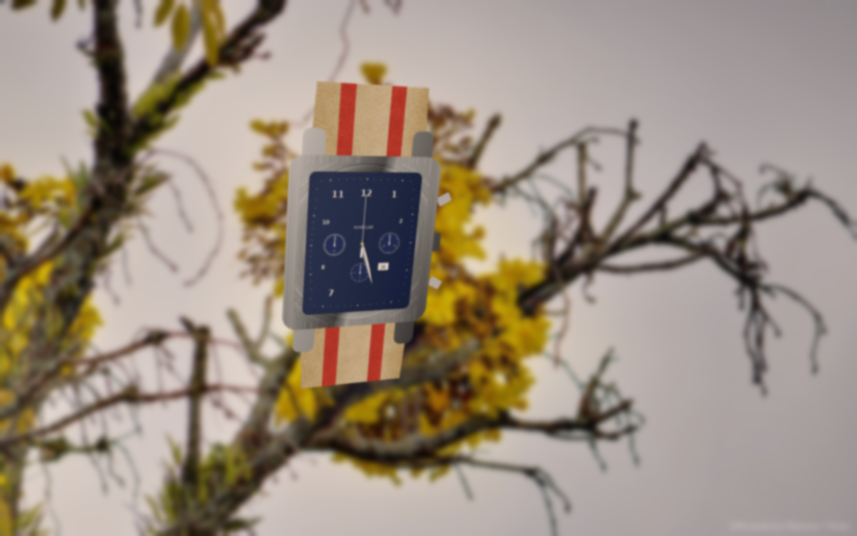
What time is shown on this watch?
5:27
